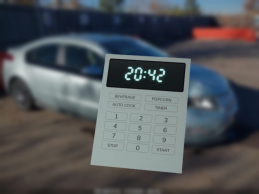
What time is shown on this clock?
20:42
